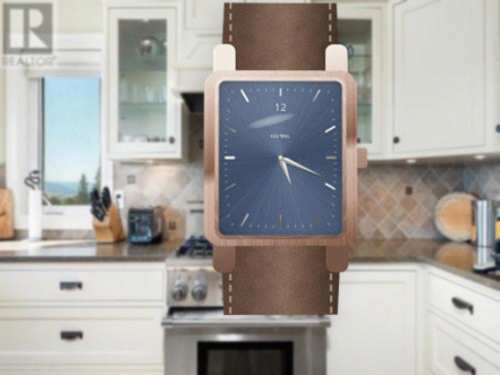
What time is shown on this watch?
5:19
